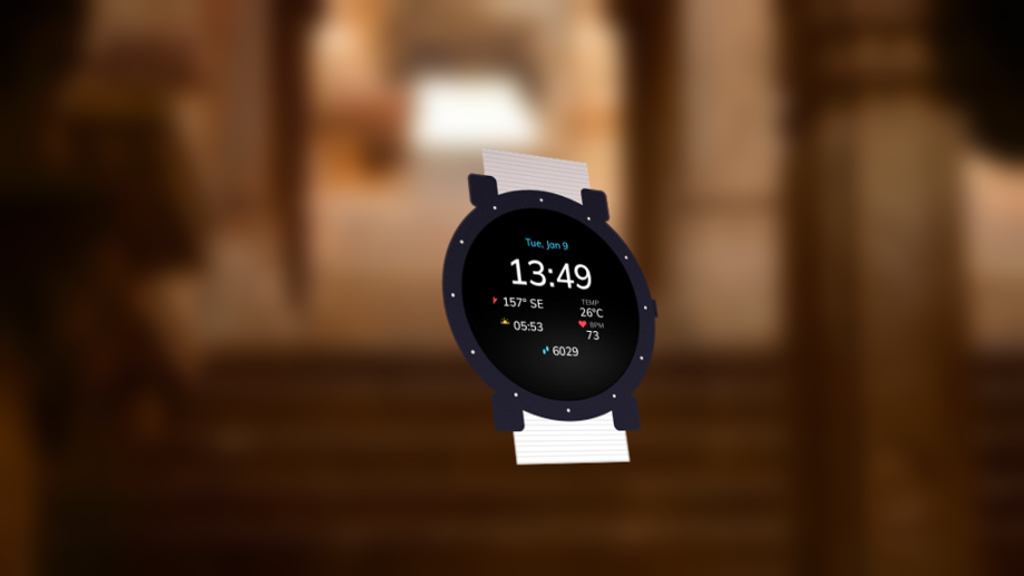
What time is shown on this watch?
13:49
